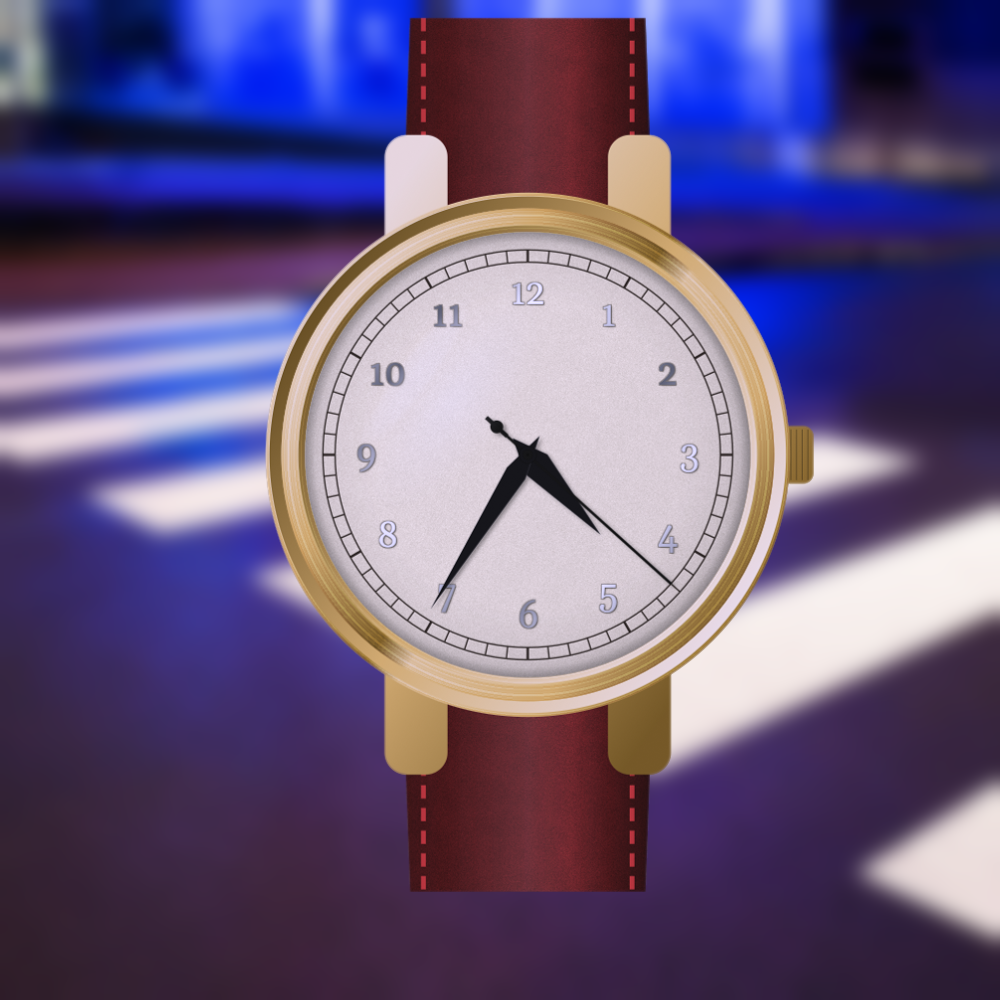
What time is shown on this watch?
4:35:22
